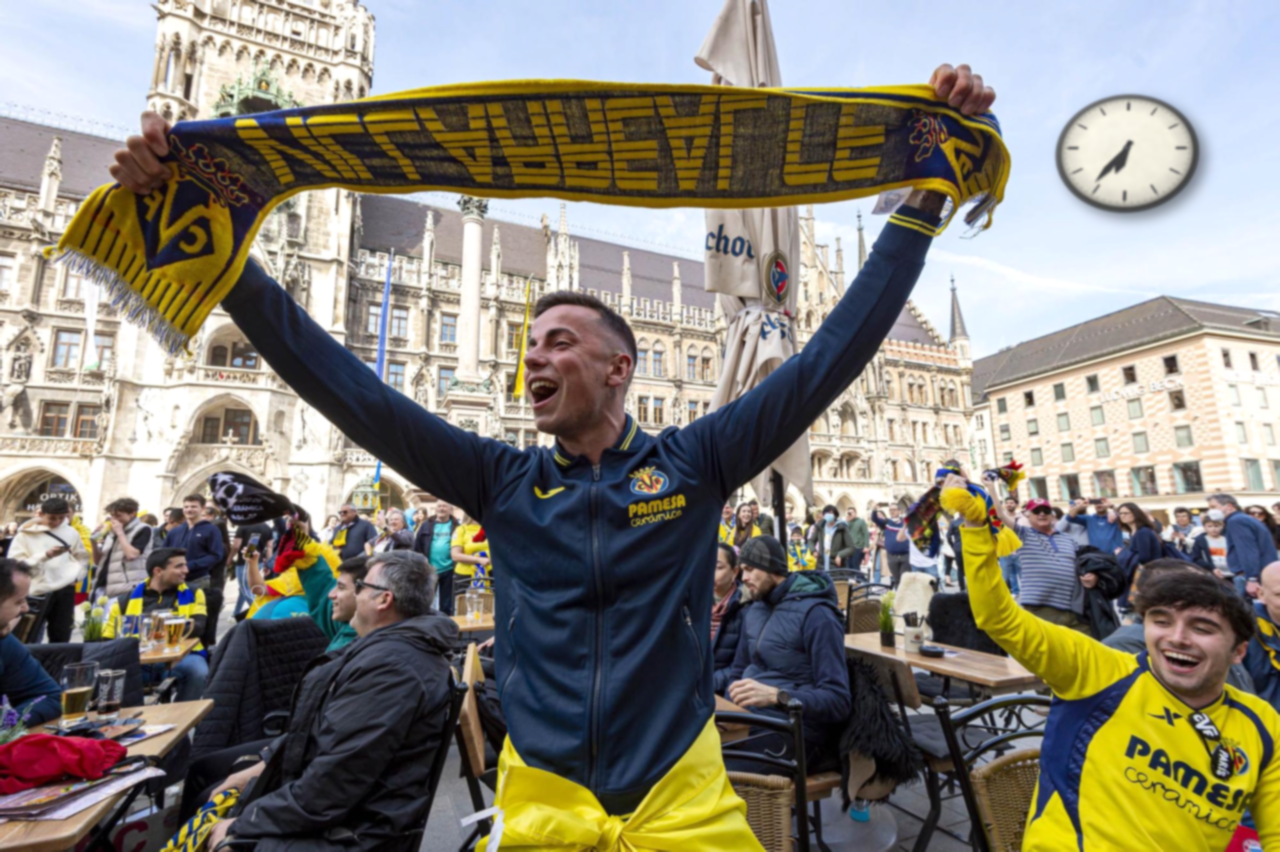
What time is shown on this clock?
6:36
